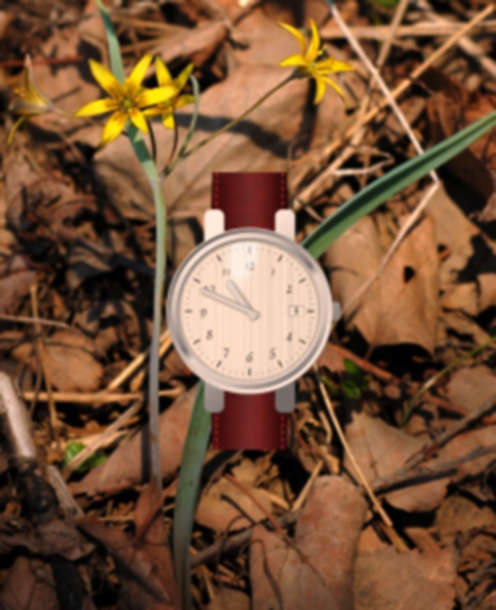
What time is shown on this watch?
10:49
